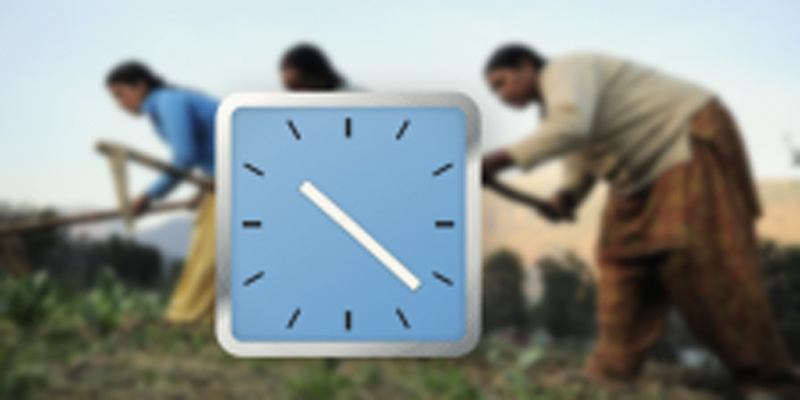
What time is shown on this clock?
10:22
